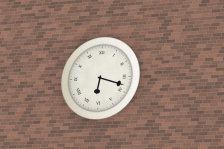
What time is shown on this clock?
6:18
